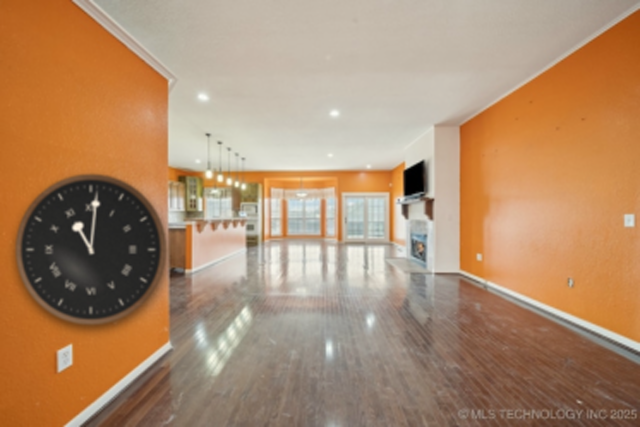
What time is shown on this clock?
11:01
